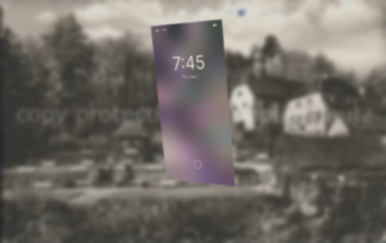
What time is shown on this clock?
7:45
